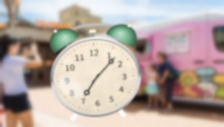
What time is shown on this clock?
7:07
